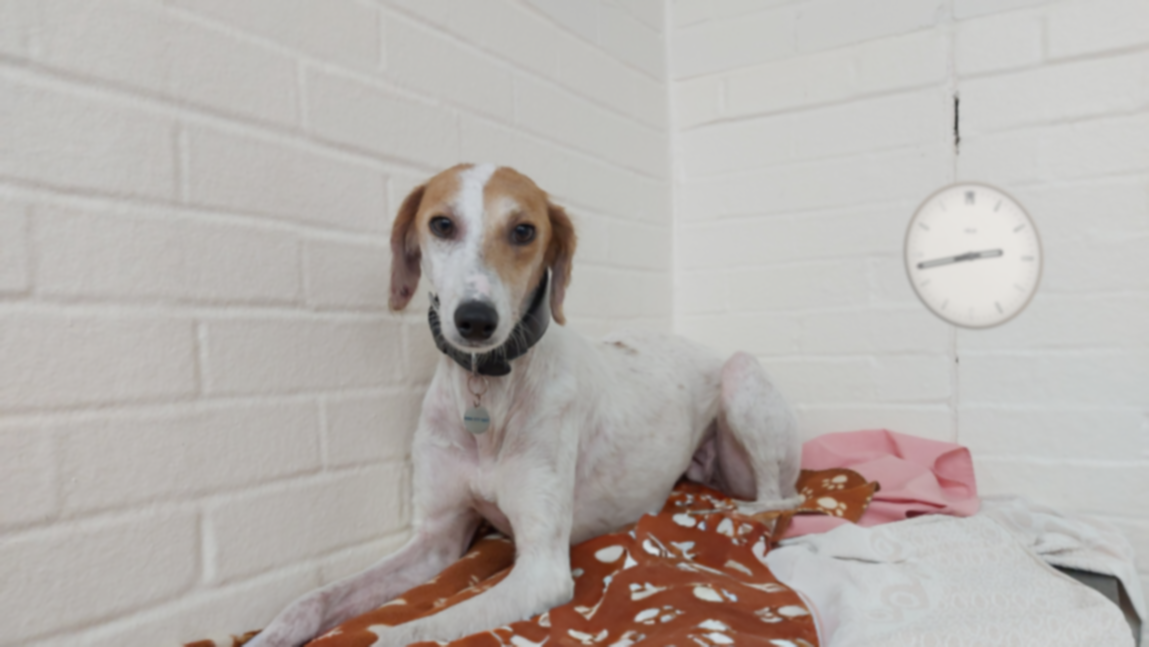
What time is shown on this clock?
2:43
